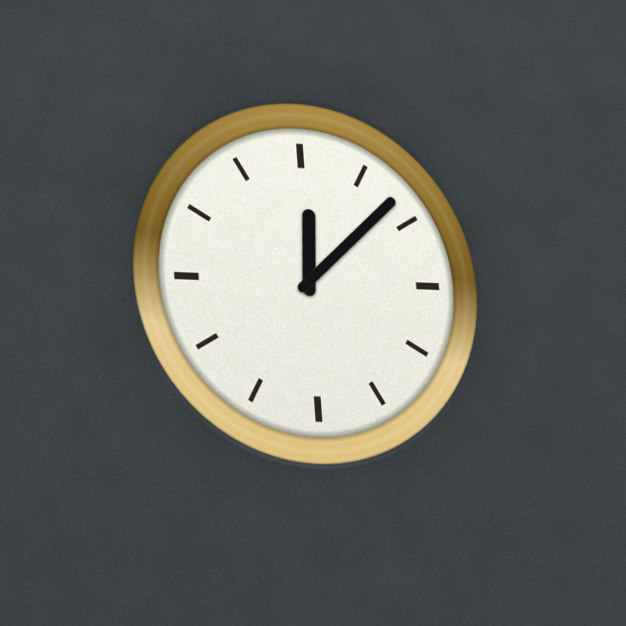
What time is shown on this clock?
12:08
